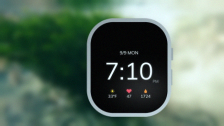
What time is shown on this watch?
7:10
